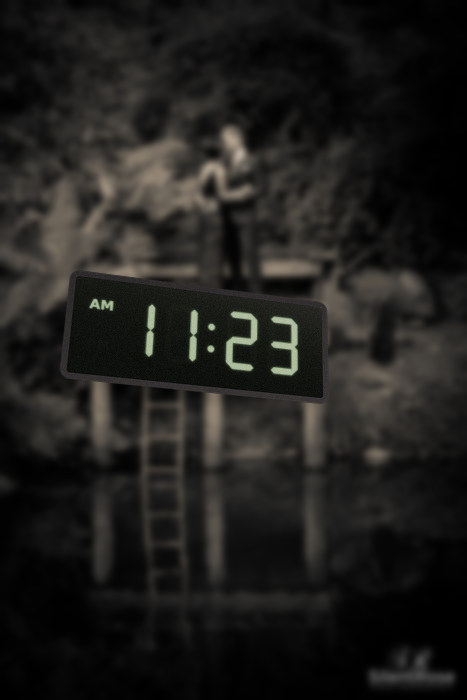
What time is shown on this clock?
11:23
